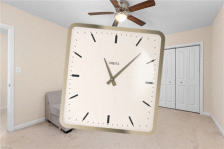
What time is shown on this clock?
11:07
